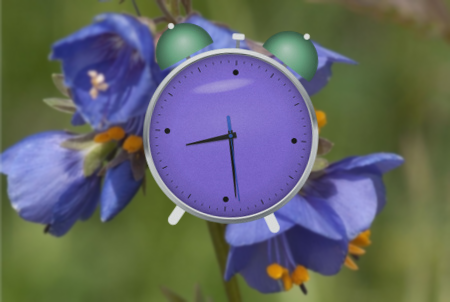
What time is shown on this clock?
8:28:28
